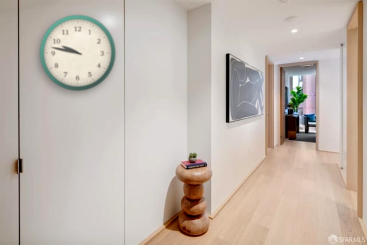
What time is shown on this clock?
9:47
